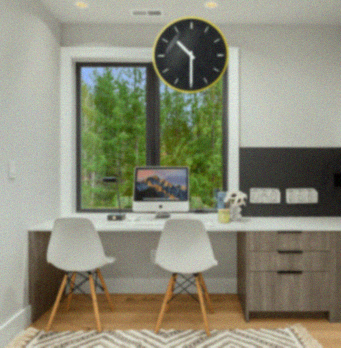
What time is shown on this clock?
10:30
